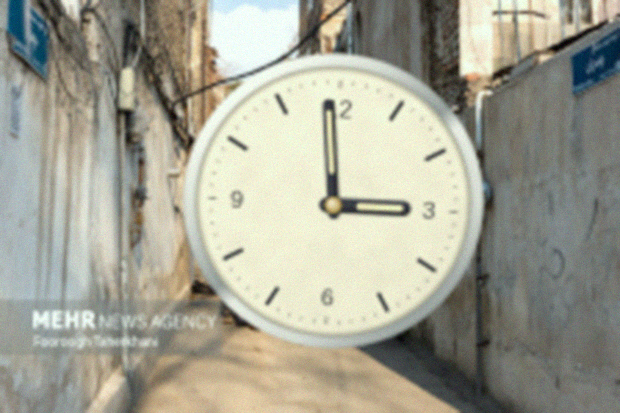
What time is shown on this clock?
2:59
